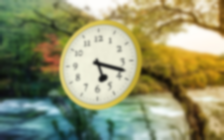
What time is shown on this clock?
5:18
